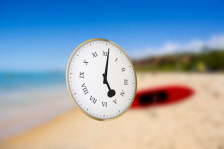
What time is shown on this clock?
5:01
